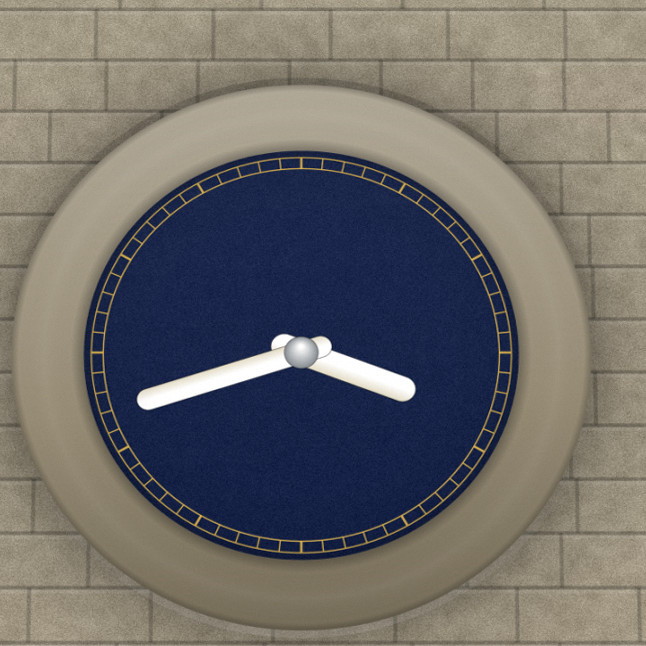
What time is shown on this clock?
3:42
